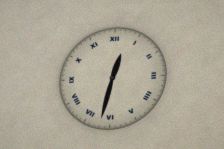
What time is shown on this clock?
12:32
